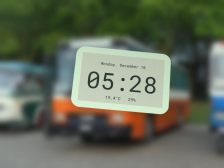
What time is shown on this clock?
5:28
